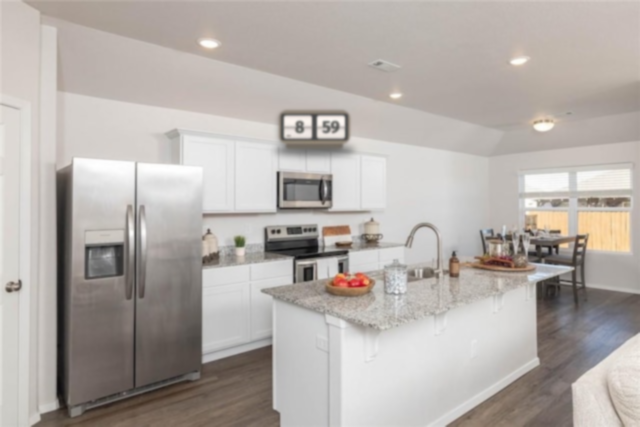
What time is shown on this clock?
8:59
